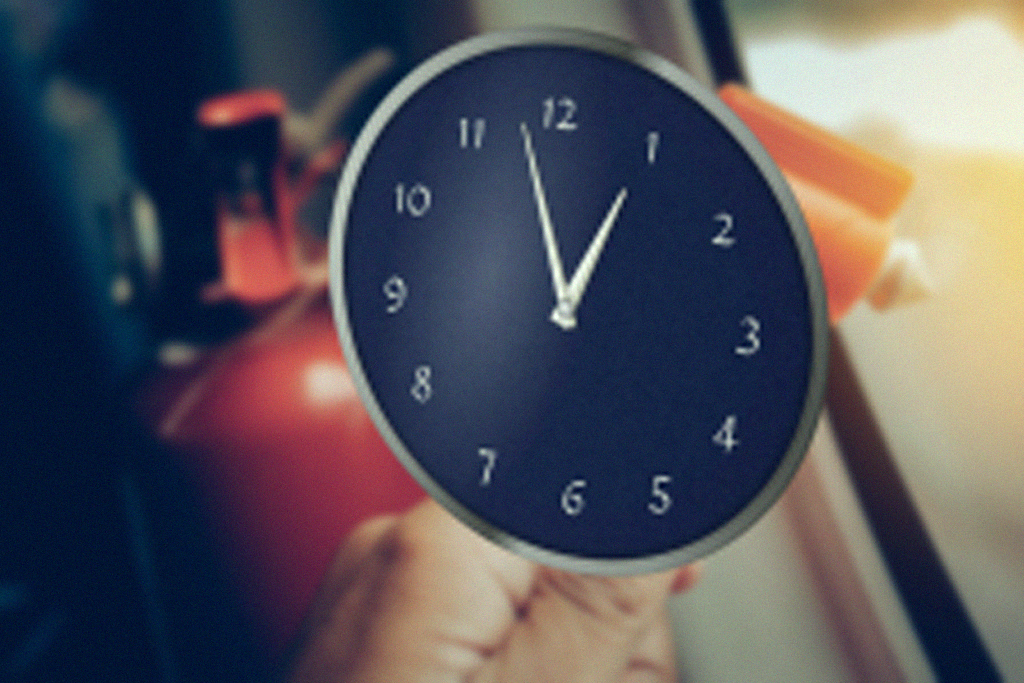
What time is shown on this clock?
12:58
